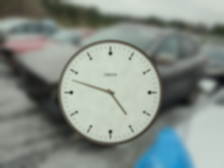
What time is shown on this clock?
4:48
